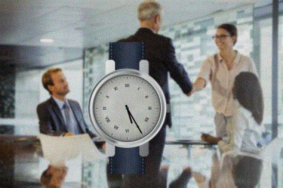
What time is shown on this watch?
5:25
